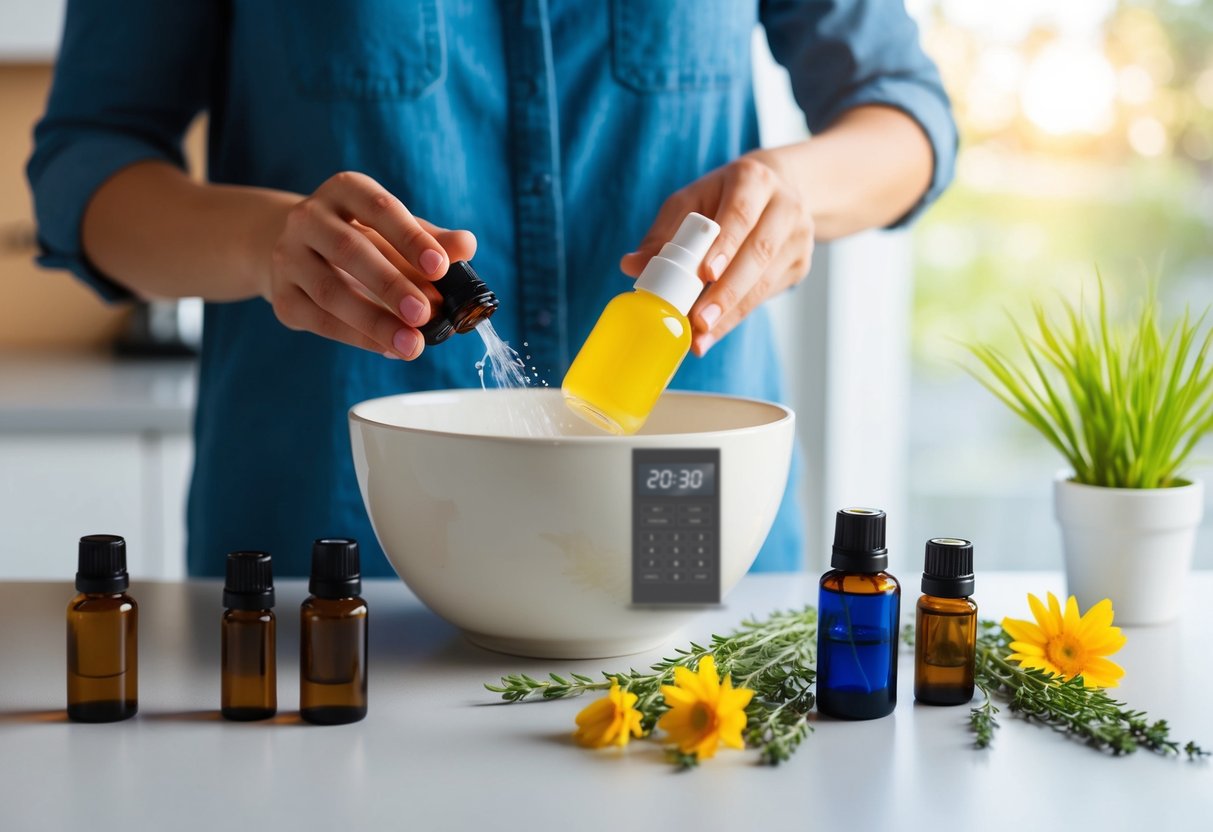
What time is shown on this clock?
20:30
